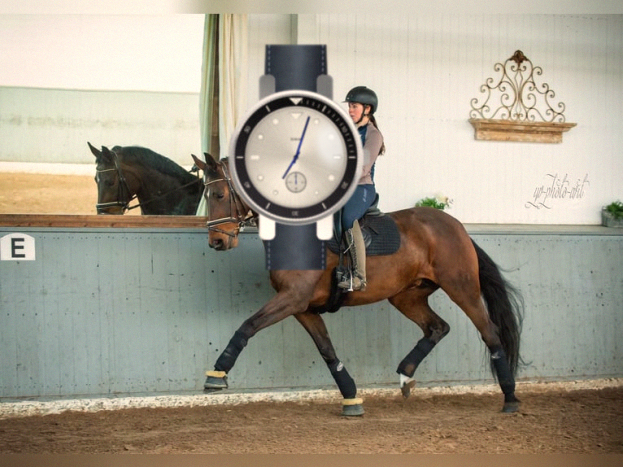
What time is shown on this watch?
7:03
